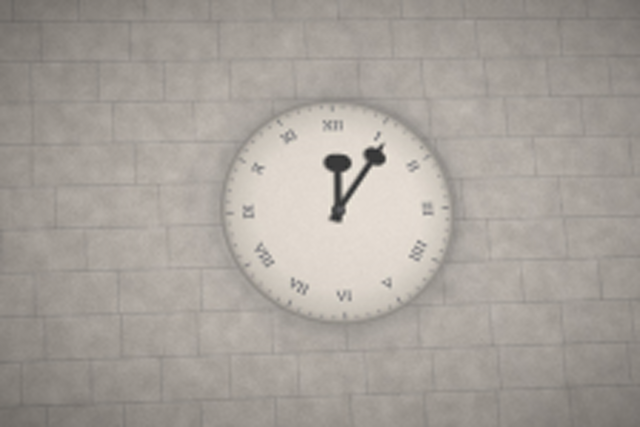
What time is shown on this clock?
12:06
